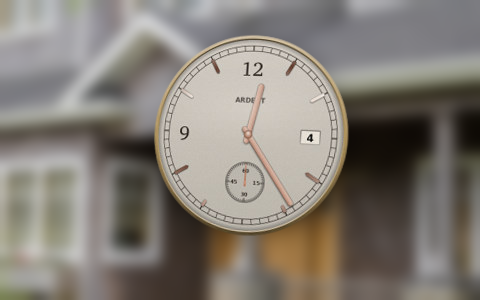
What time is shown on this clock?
12:24
